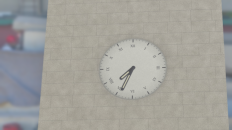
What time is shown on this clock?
7:34
